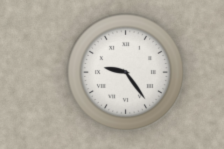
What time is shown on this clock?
9:24
